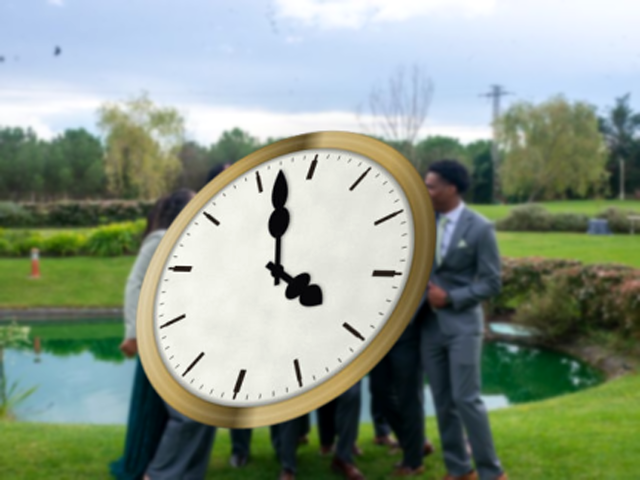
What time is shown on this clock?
3:57
